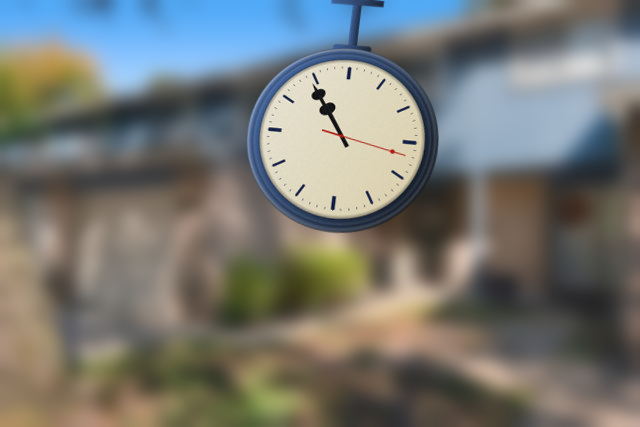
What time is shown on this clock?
10:54:17
